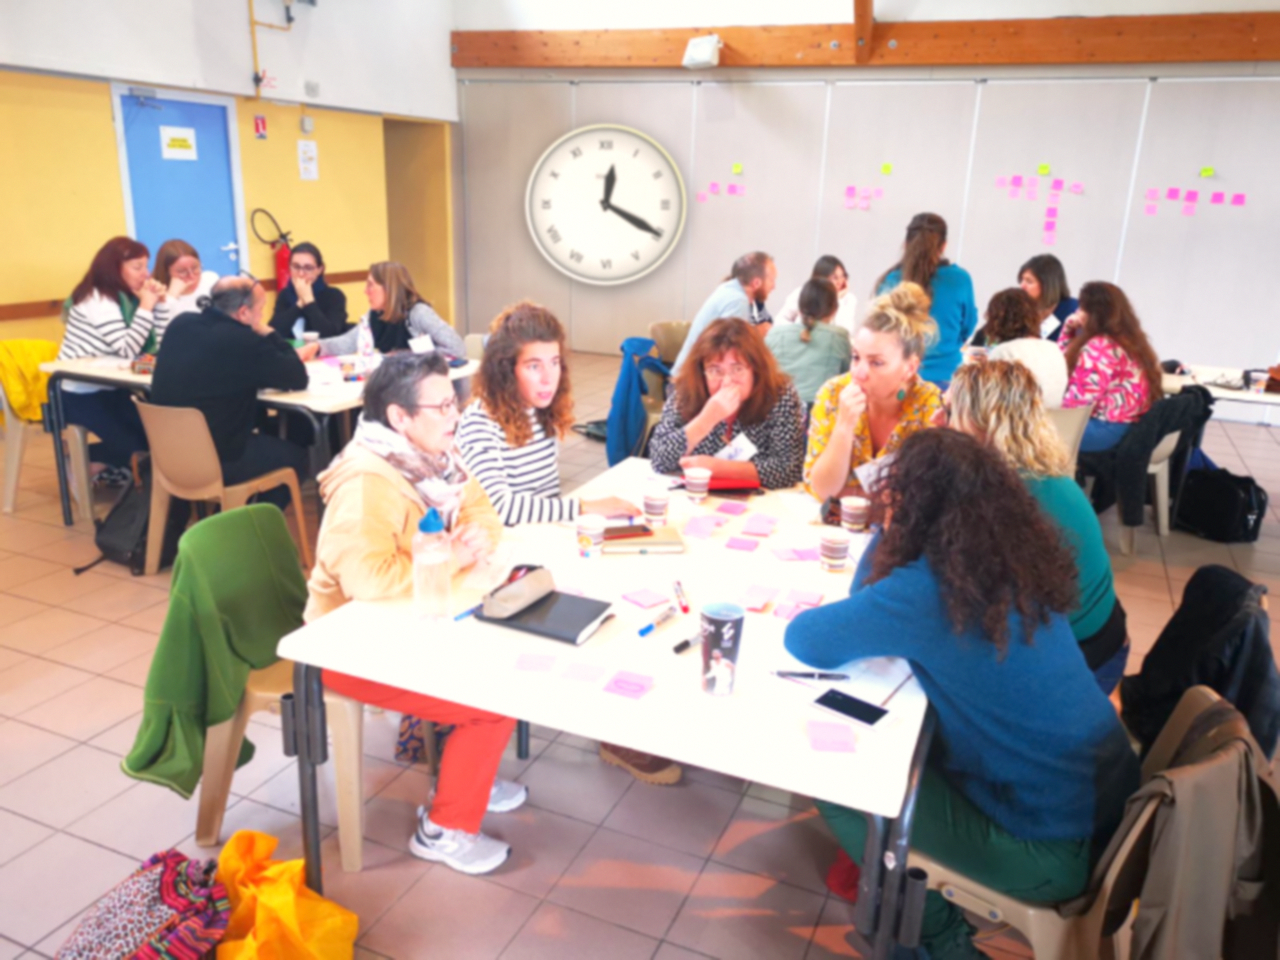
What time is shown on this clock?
12:20
